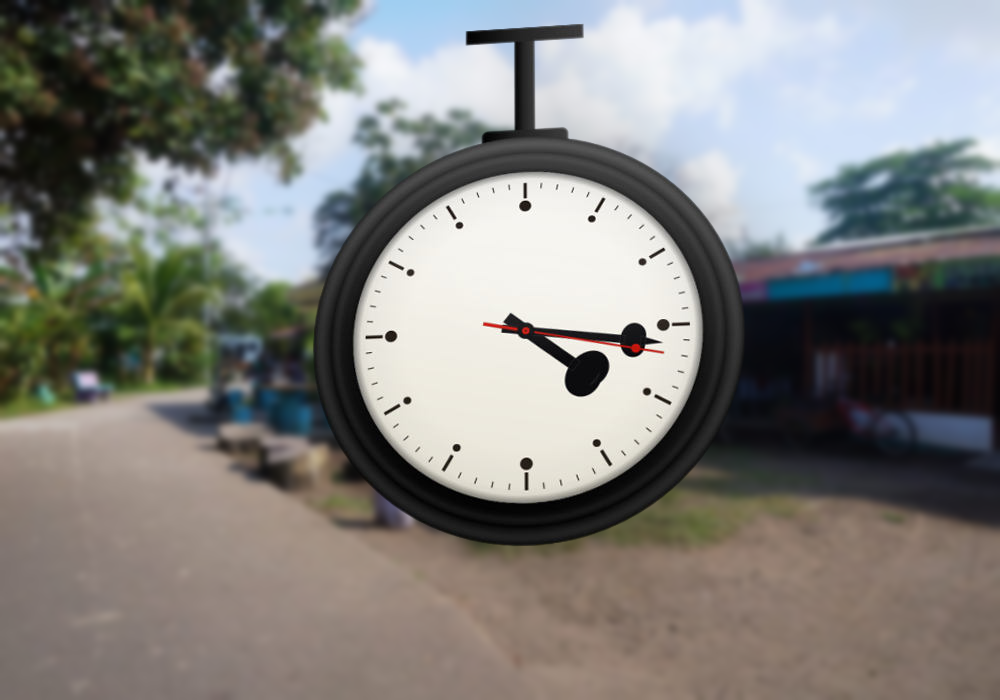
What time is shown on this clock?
4:16:17
